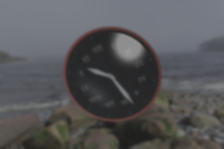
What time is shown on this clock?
10:28
